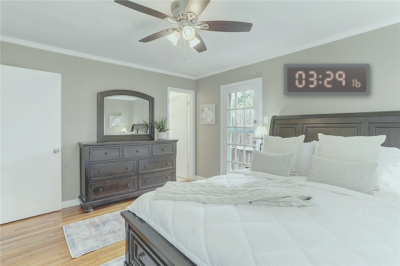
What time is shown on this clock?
3:29:16
